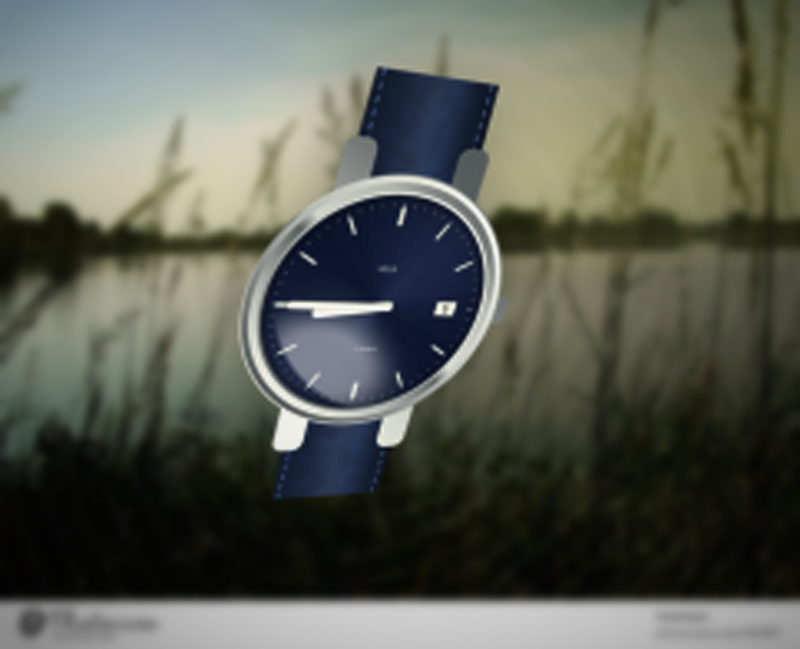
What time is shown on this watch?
8:45
